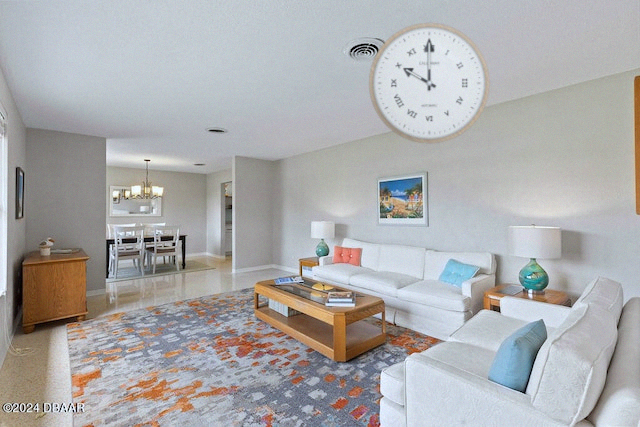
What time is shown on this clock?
10:00
